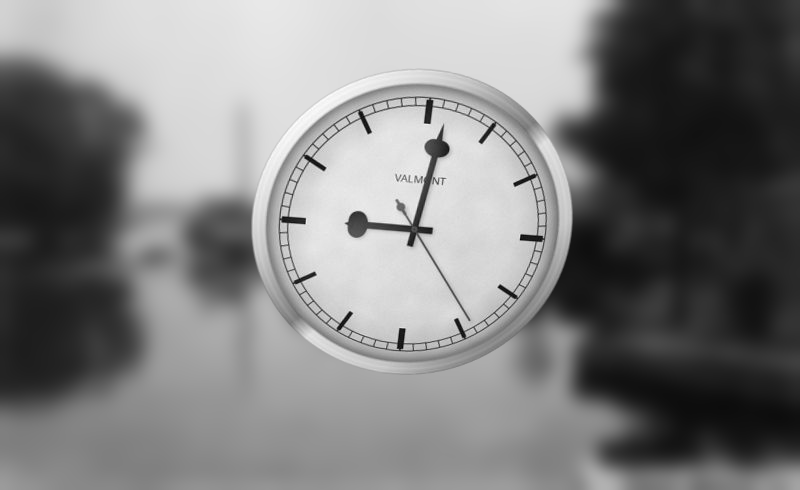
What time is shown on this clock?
9:01:24
